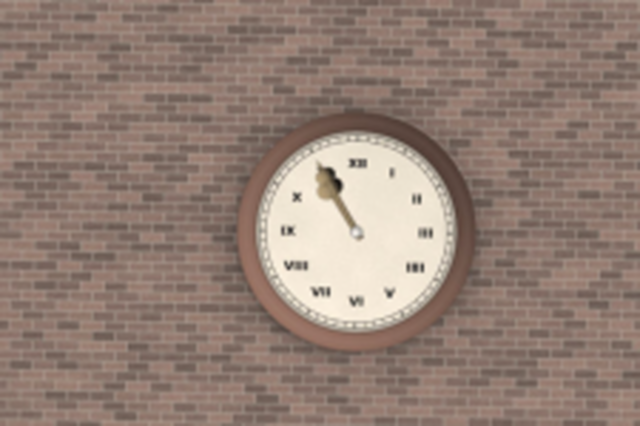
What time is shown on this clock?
10:55
